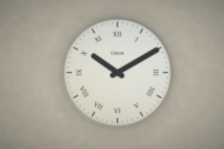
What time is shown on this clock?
10:10
